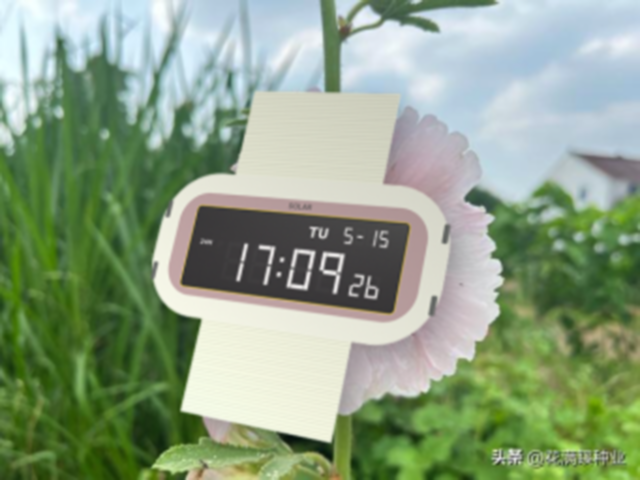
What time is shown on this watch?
17:09:26
